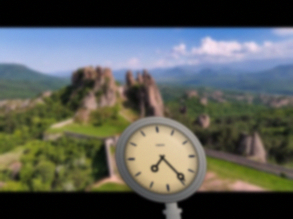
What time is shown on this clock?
7:24
